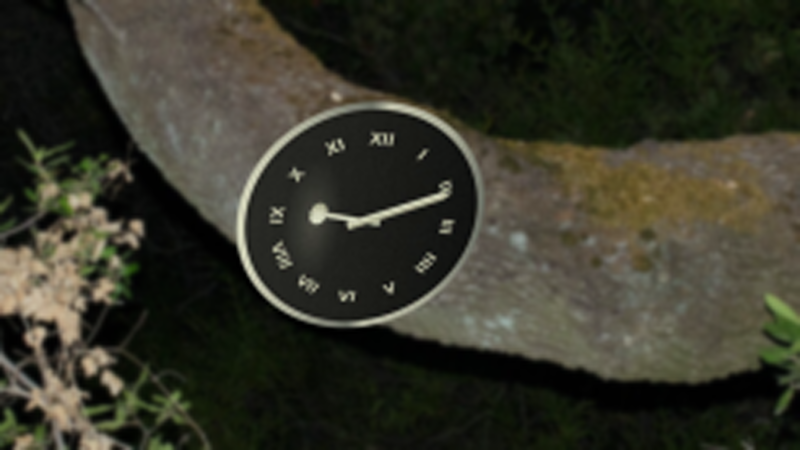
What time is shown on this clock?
9:11
